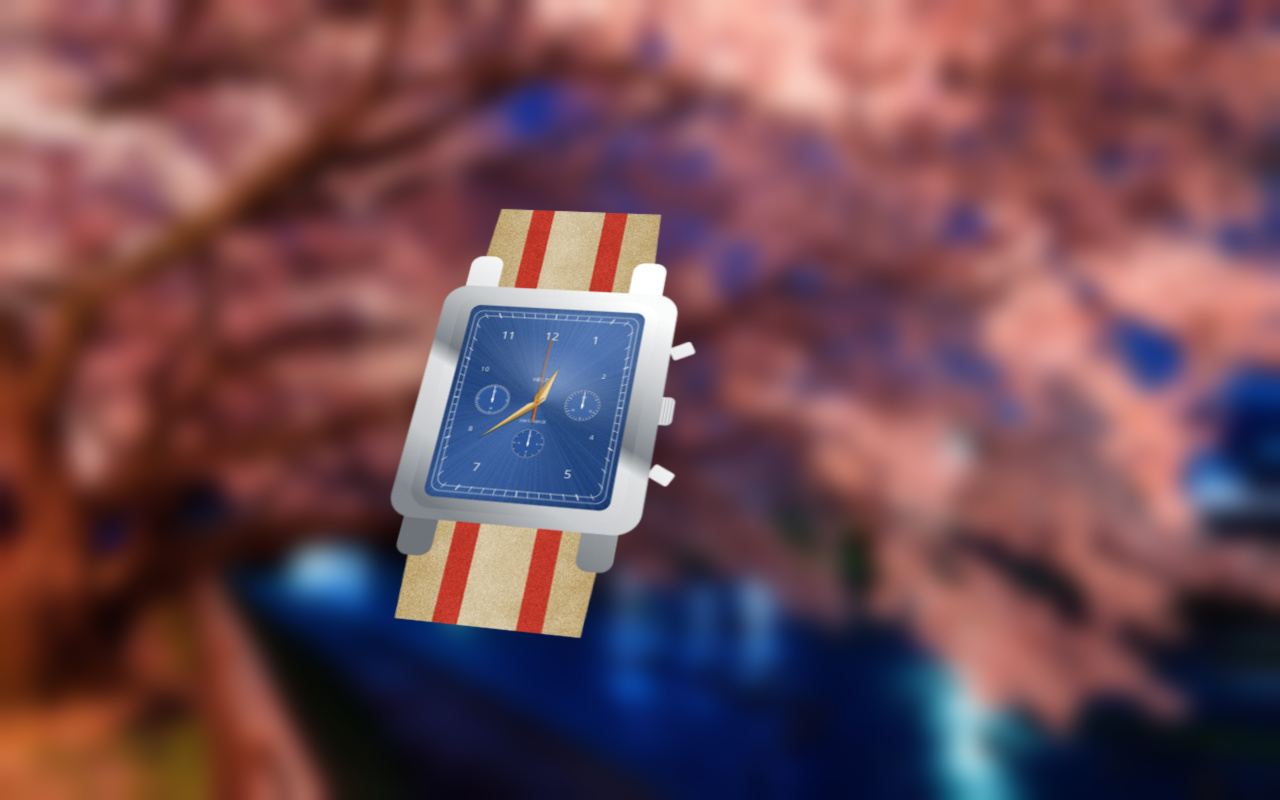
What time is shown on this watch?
12:38
